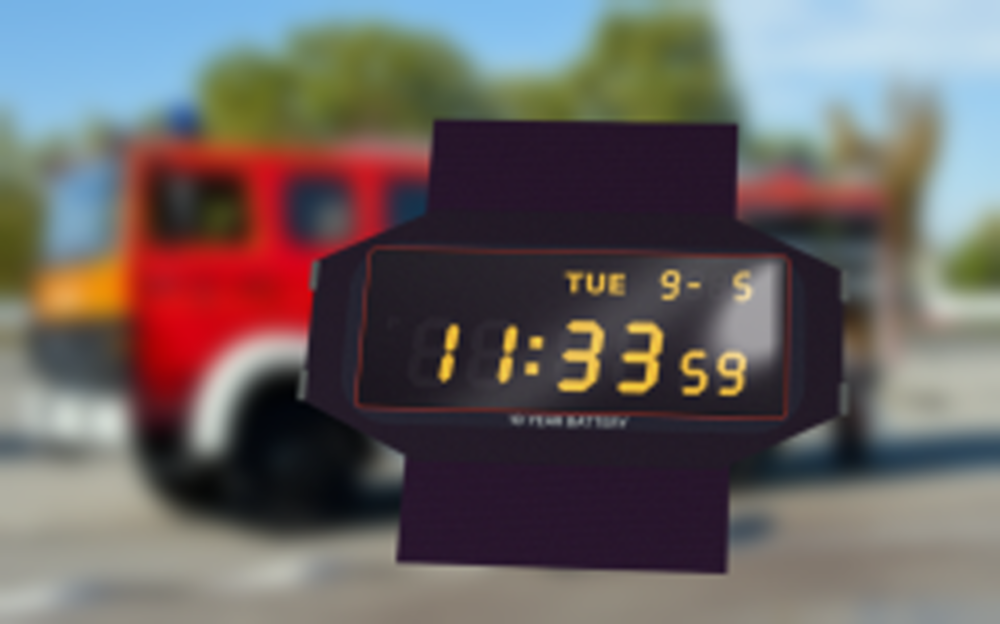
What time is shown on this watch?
11:33:59
